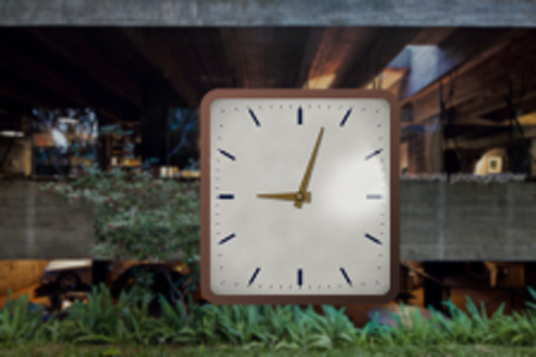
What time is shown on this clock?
9:03
